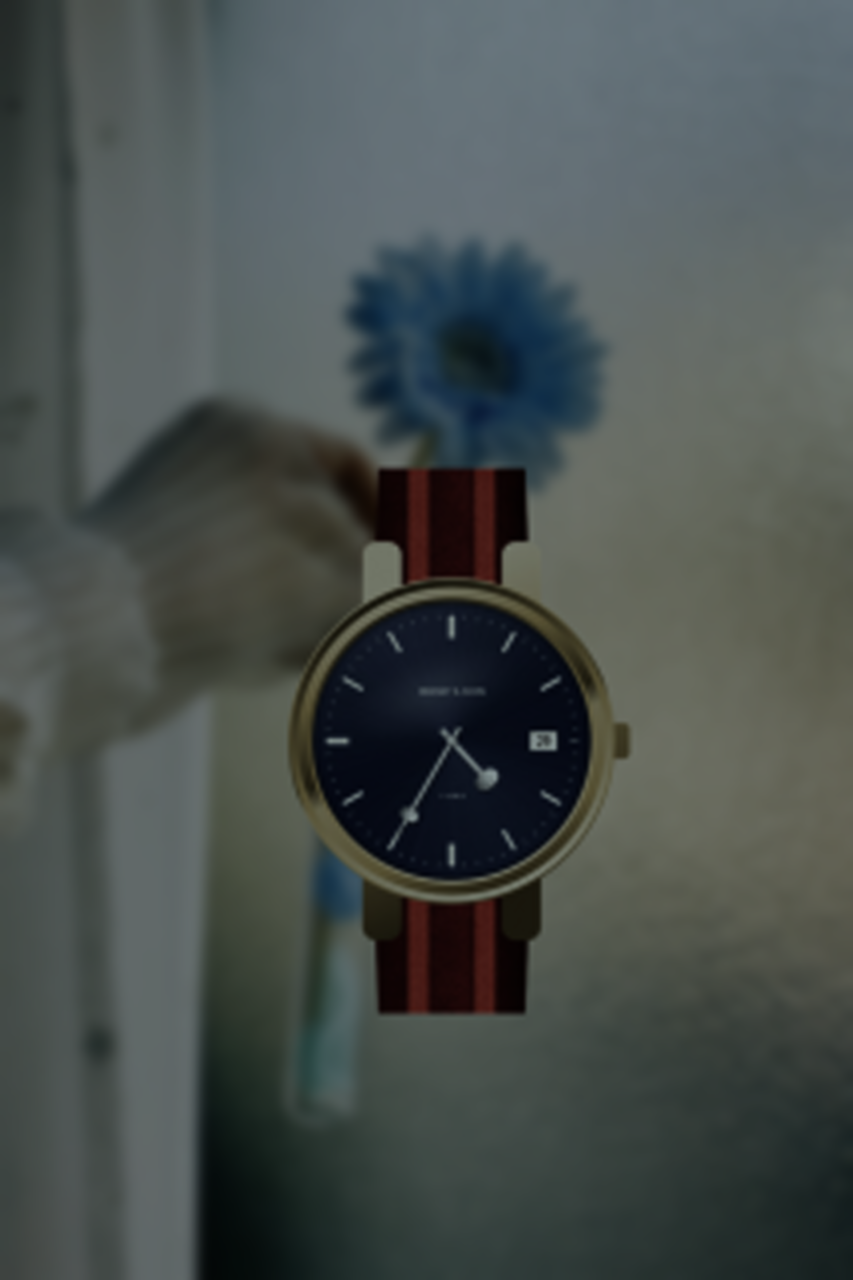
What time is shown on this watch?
4:35
